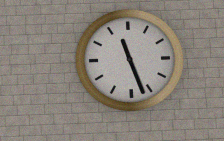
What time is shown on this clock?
11:27
